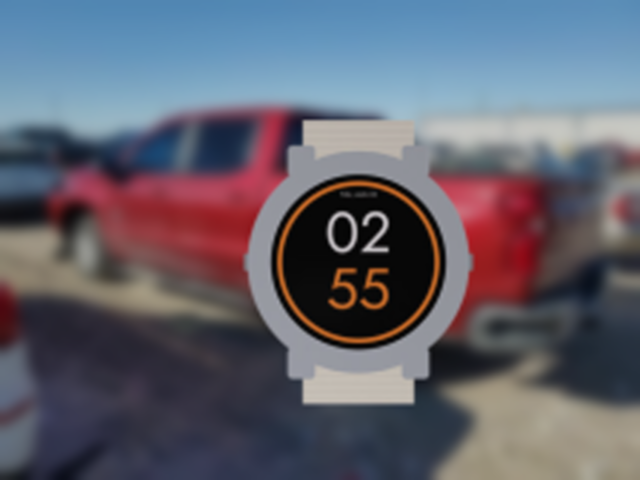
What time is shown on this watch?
2:55
